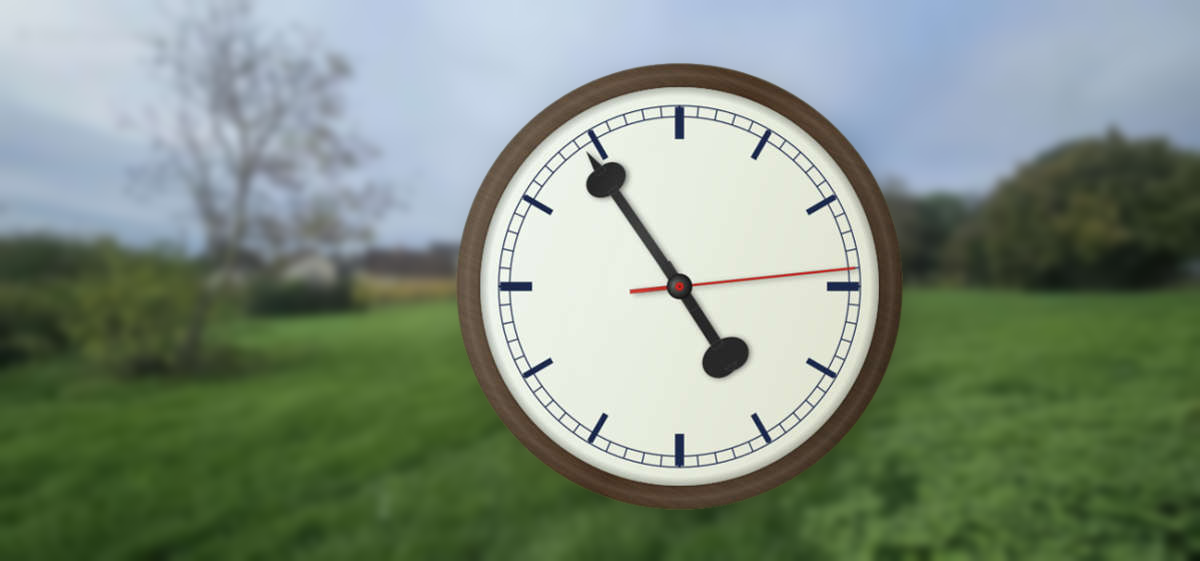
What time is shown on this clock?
4:54:14
